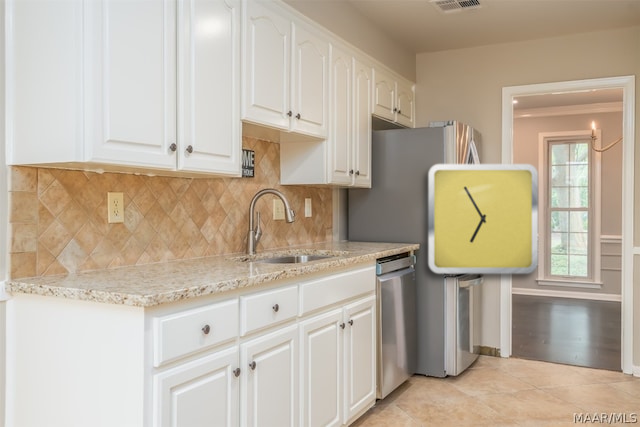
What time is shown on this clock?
6:55
